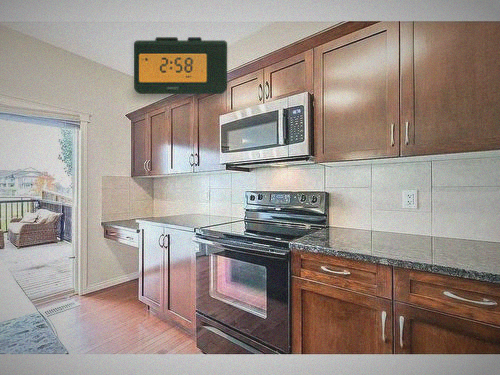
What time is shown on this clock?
2:58
